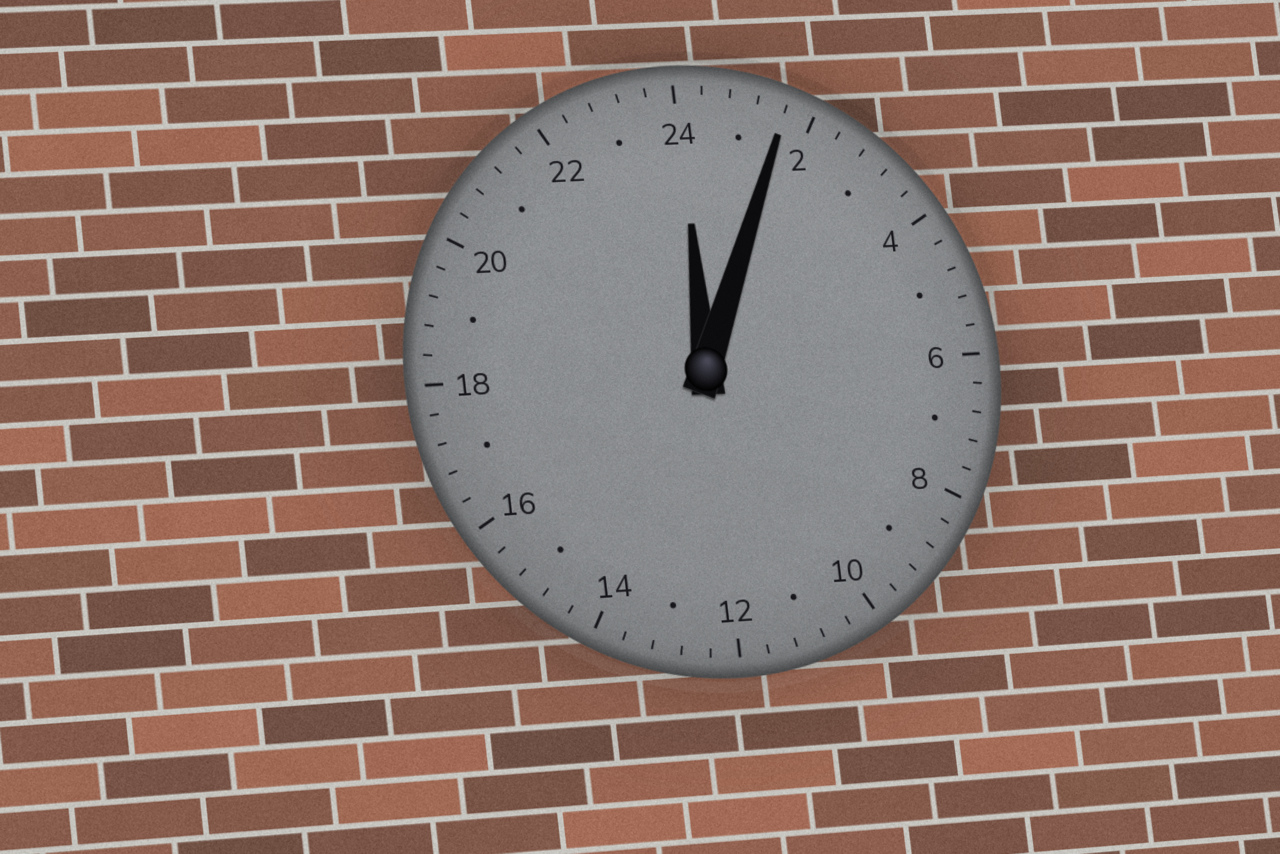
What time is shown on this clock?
0:04
